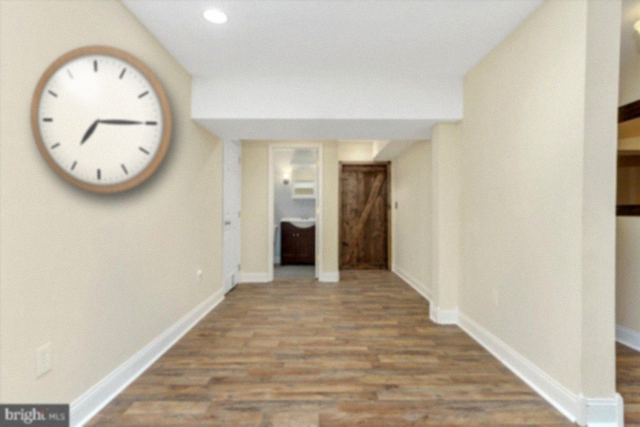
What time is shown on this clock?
7:15
